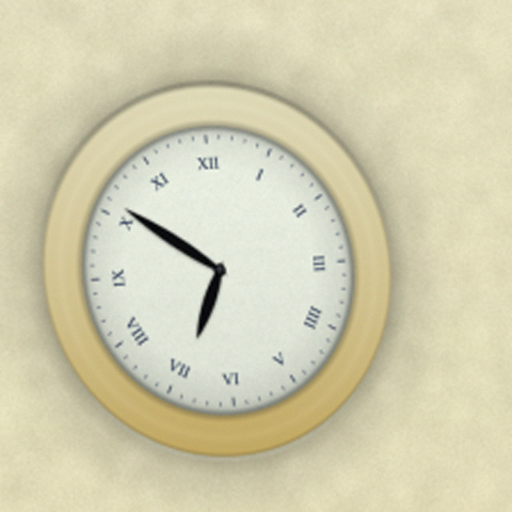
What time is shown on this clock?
6:51
